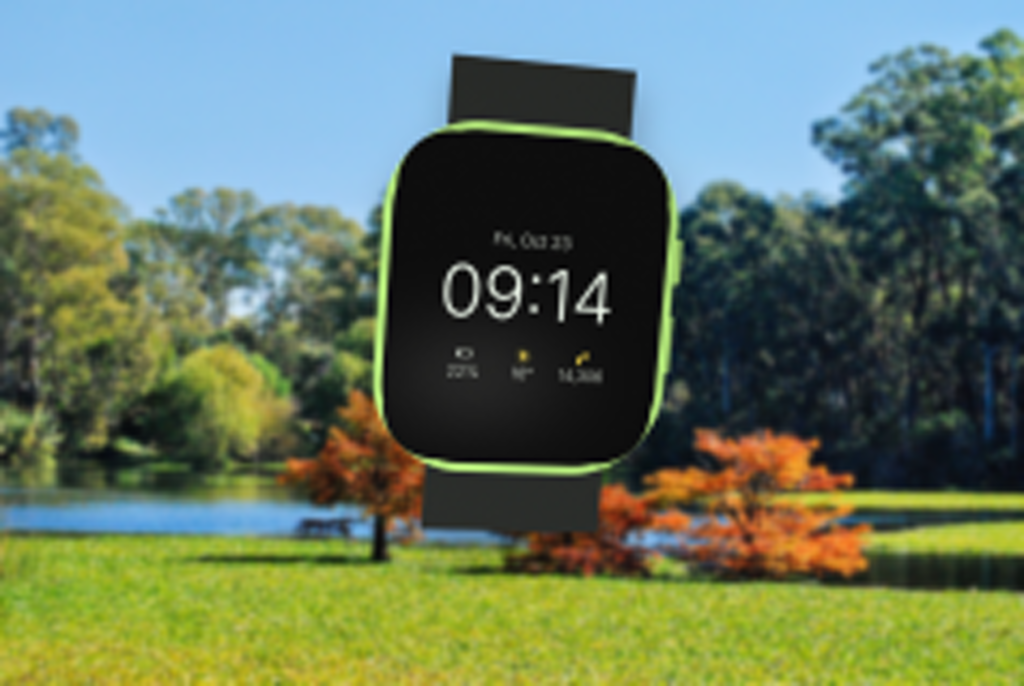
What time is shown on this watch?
9:14
